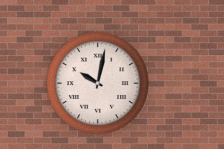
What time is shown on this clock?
10:02
